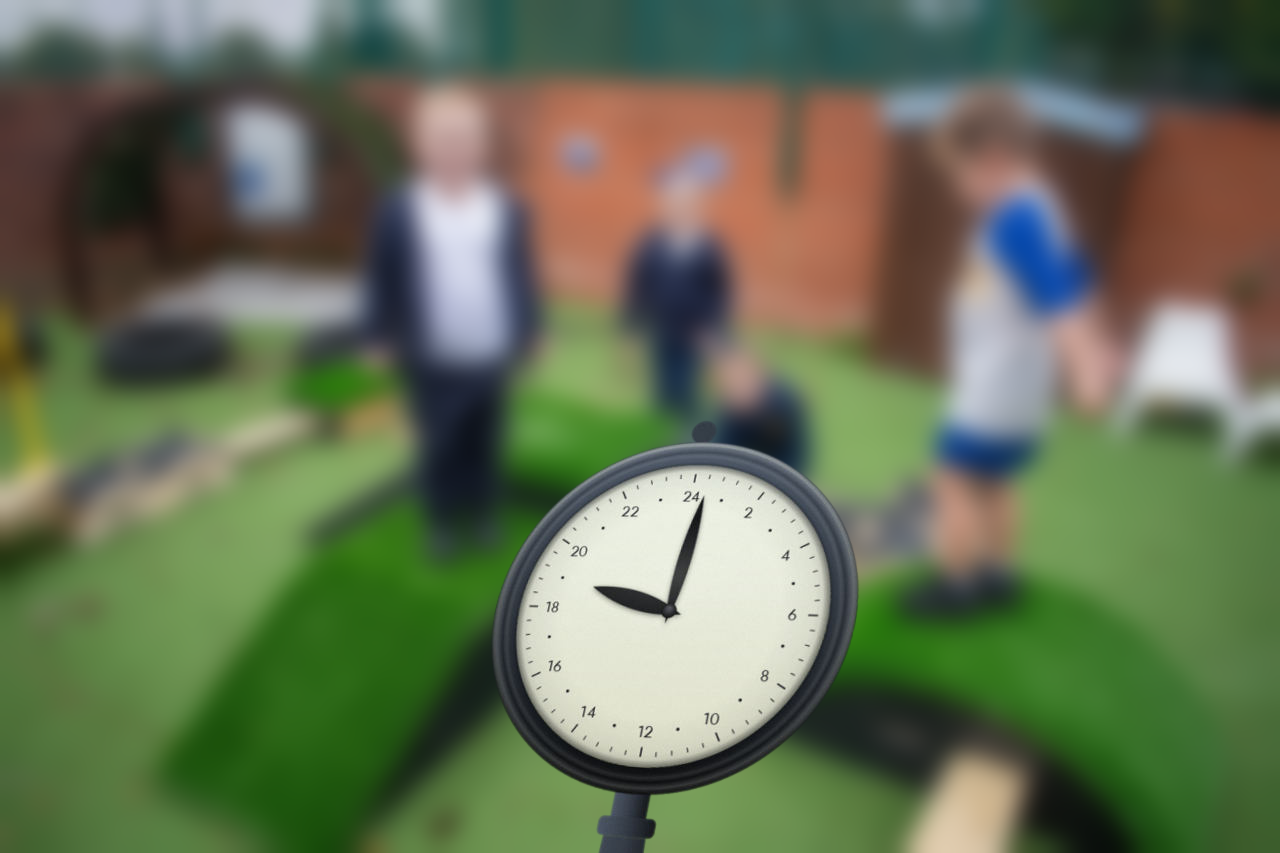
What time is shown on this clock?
19:01
